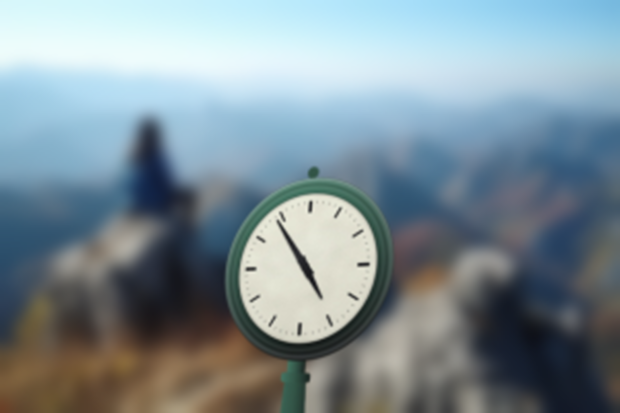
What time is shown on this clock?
4:54
